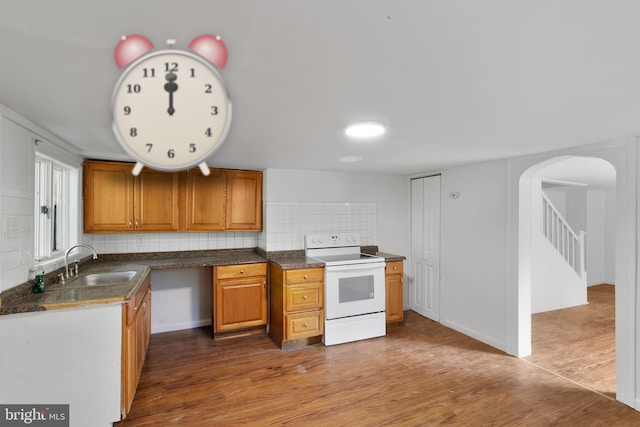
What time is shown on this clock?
12:00
